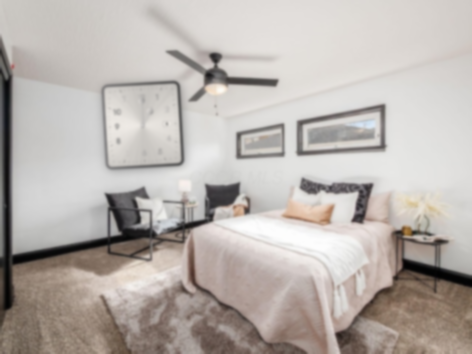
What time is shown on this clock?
1:00
